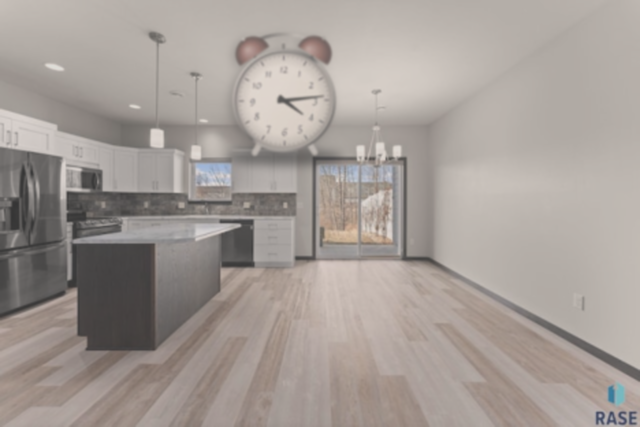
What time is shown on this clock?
4:14
